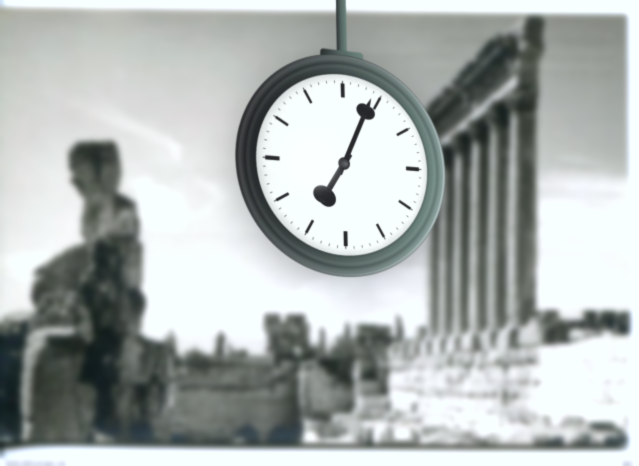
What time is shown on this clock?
7:04
